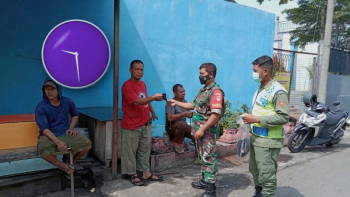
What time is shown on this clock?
9:29
